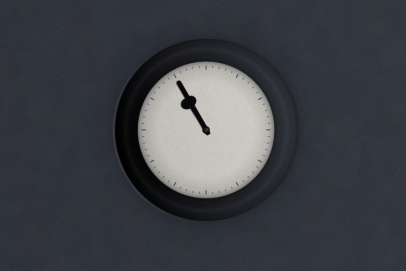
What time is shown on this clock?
10:55
